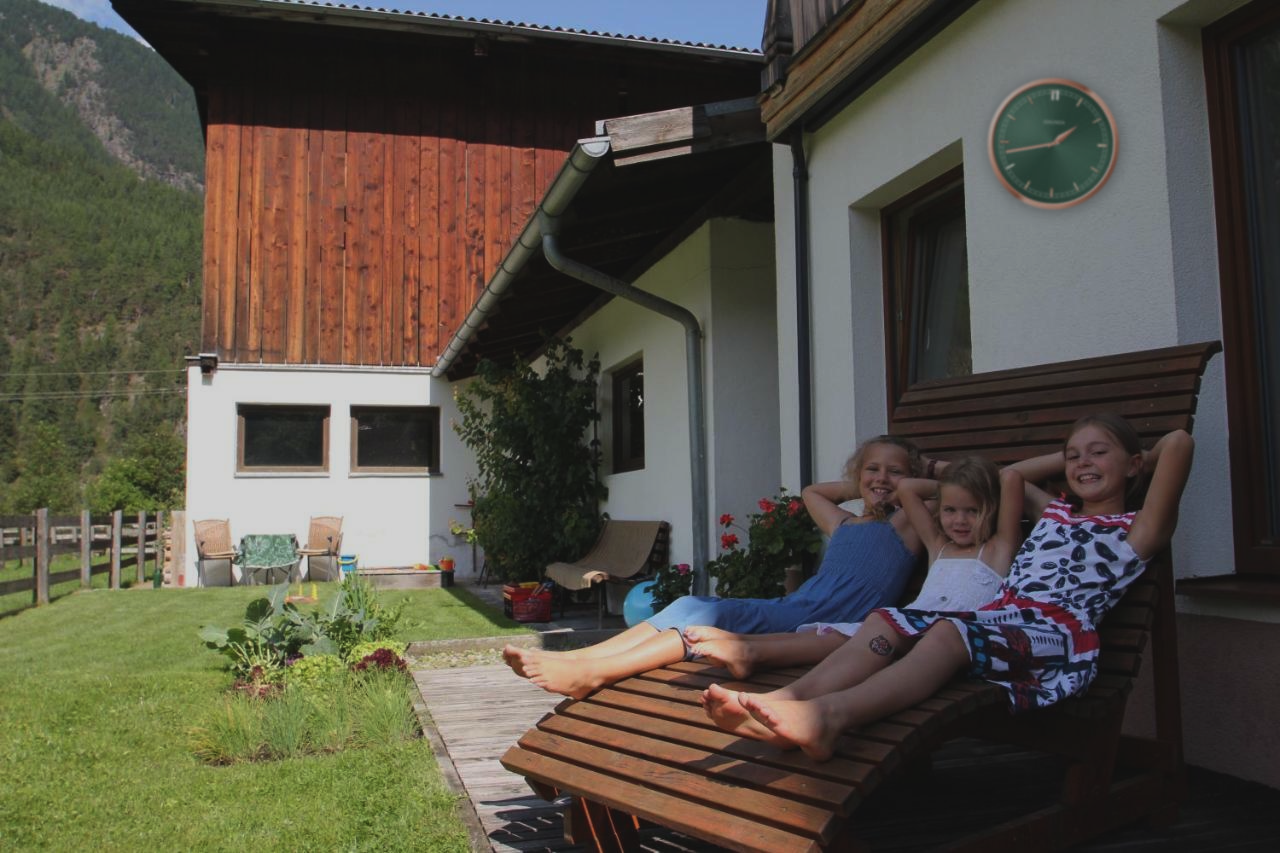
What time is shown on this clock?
1:43
